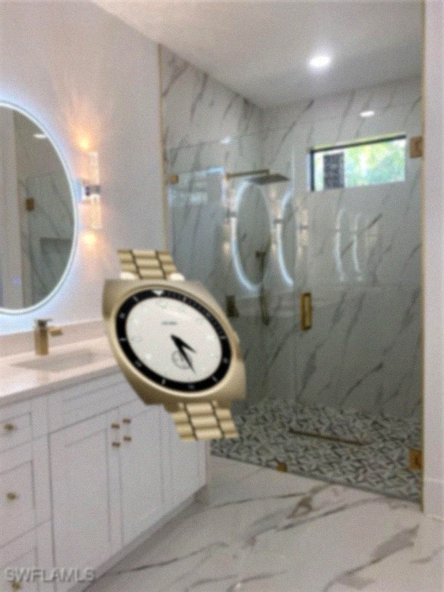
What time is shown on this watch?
4:28
